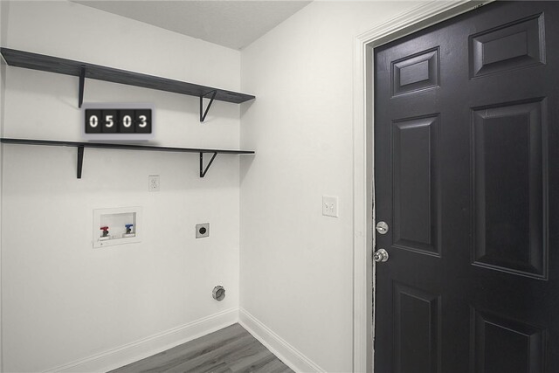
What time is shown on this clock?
5:03
